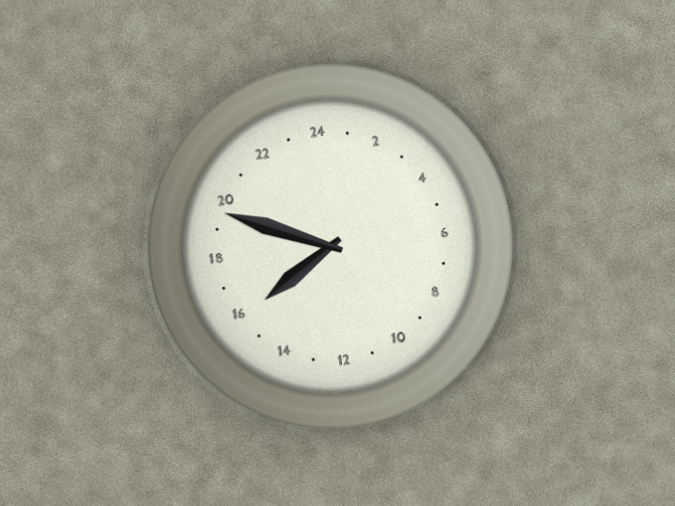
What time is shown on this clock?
15:49
